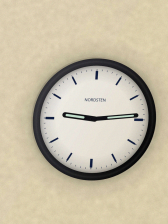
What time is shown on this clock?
9:14
